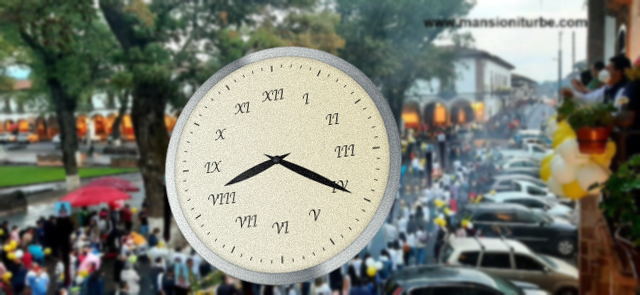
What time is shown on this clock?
8:20
